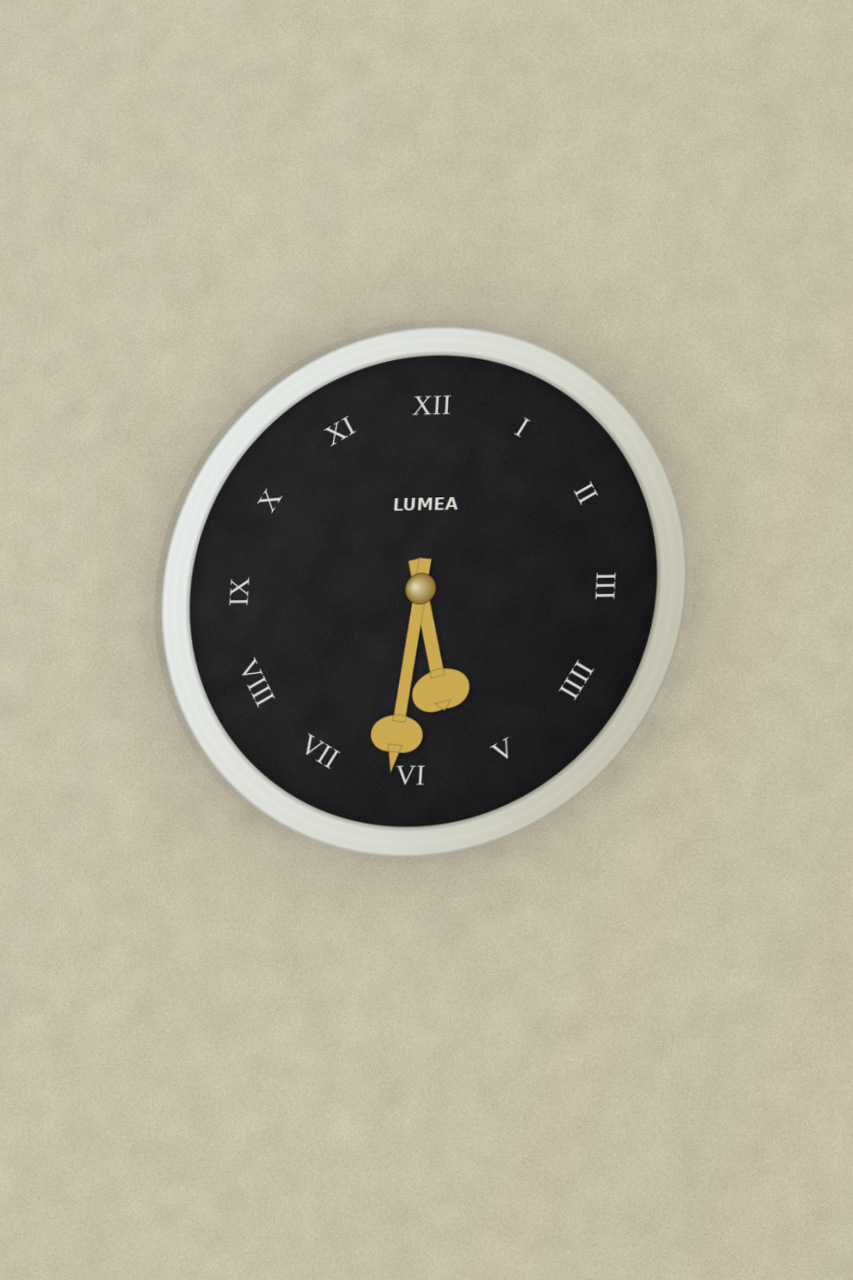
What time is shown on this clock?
5:31
